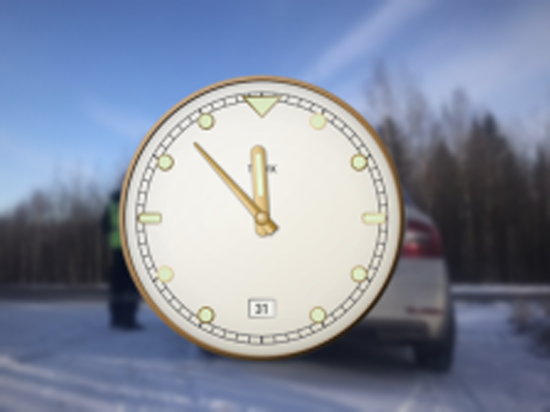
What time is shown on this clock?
11:53
